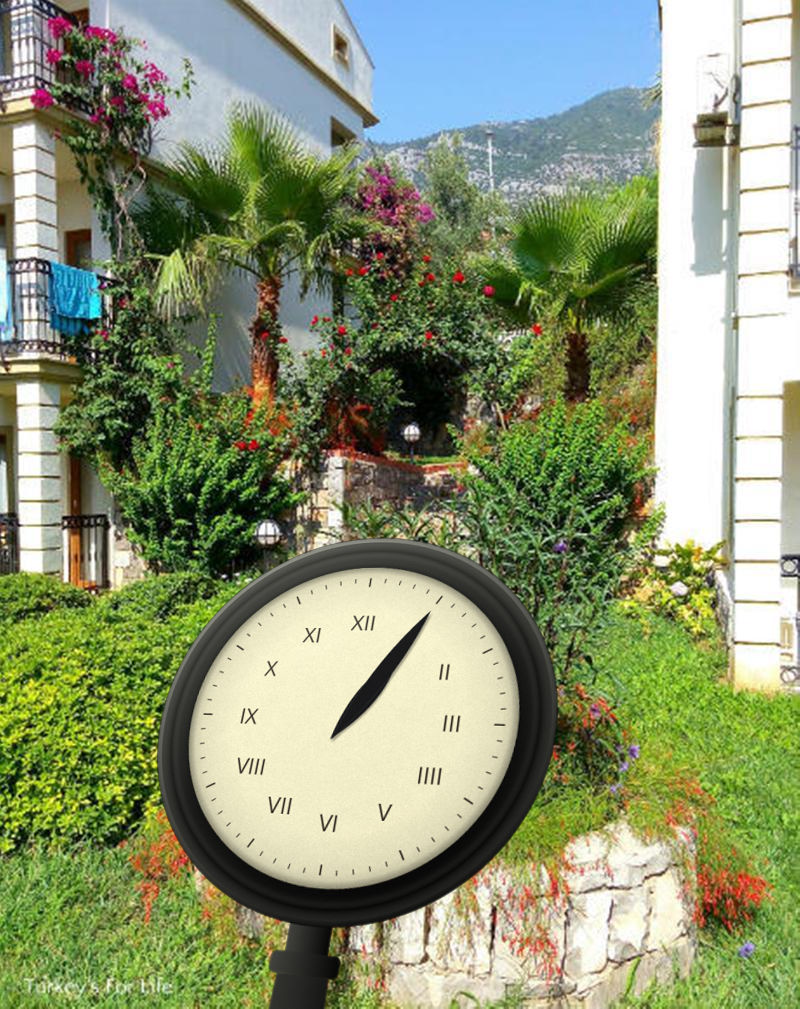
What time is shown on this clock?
1:05
